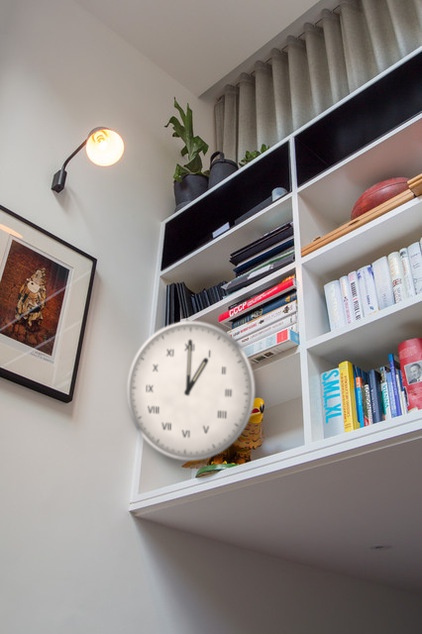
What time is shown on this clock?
1:00
